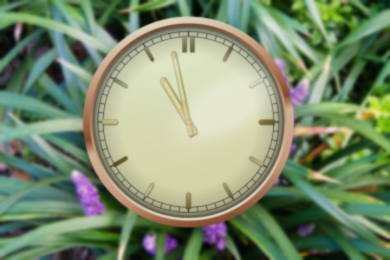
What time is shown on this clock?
10:58
